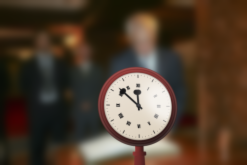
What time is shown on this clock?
11:52
